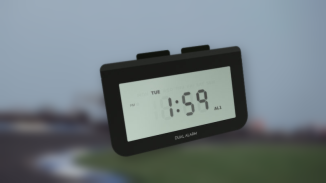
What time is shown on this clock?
1:59
